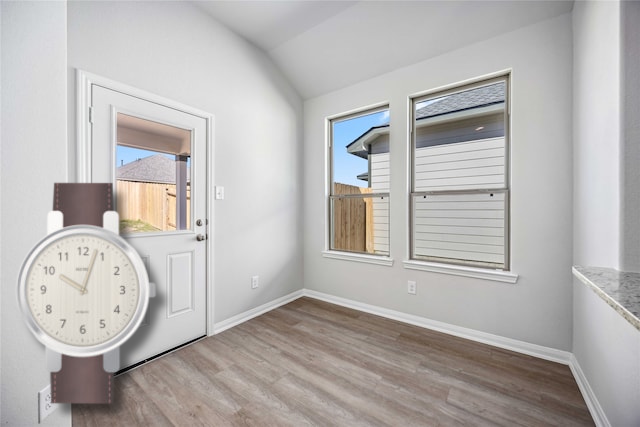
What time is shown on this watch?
10:03
